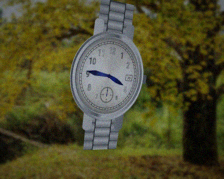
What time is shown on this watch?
3:46
